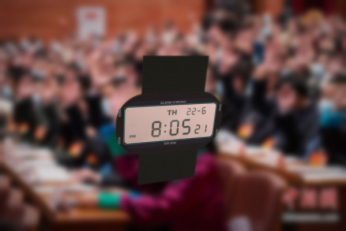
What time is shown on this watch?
8:05:21
